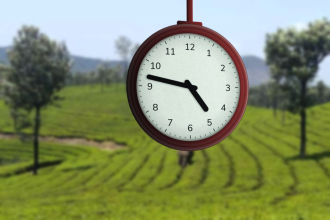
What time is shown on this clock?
4:47
